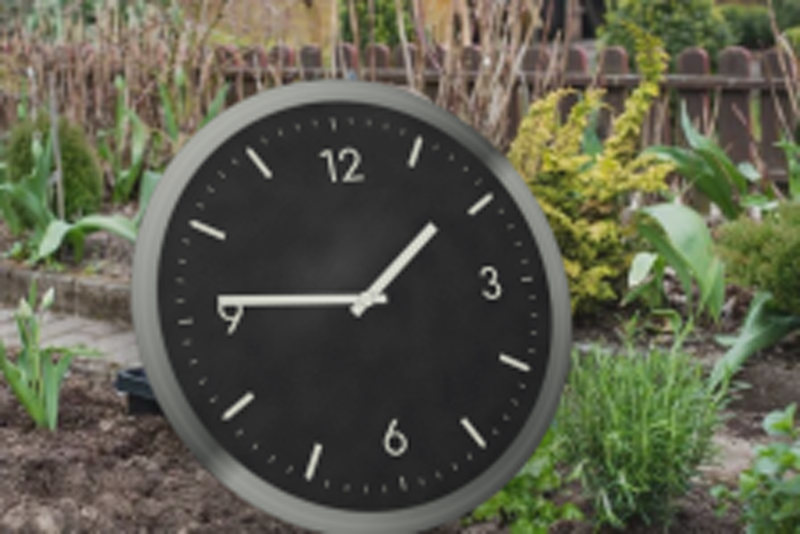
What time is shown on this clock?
1:46
